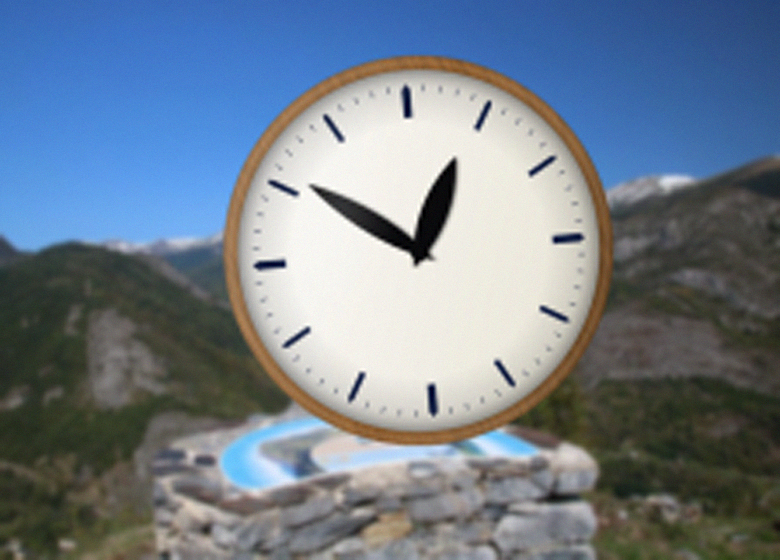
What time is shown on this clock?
12:51
